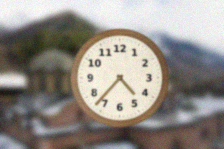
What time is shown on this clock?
4:37
